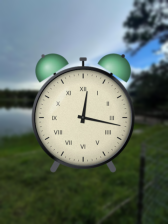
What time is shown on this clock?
12:17
